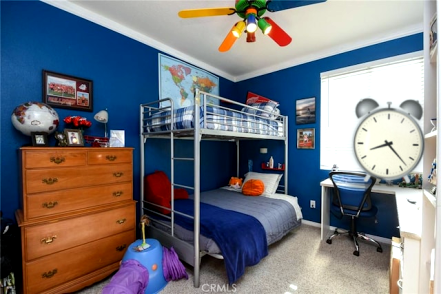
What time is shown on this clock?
8:23
